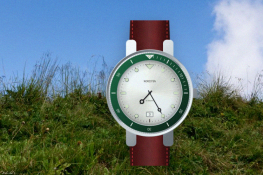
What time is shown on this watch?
7:25
